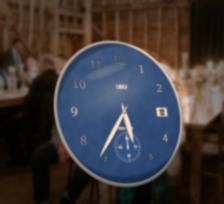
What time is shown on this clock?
5:36
